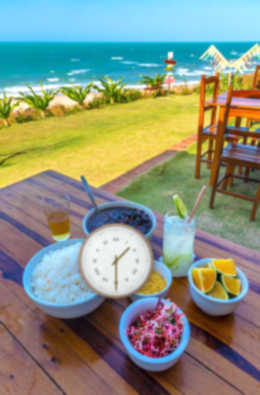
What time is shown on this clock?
1:30
